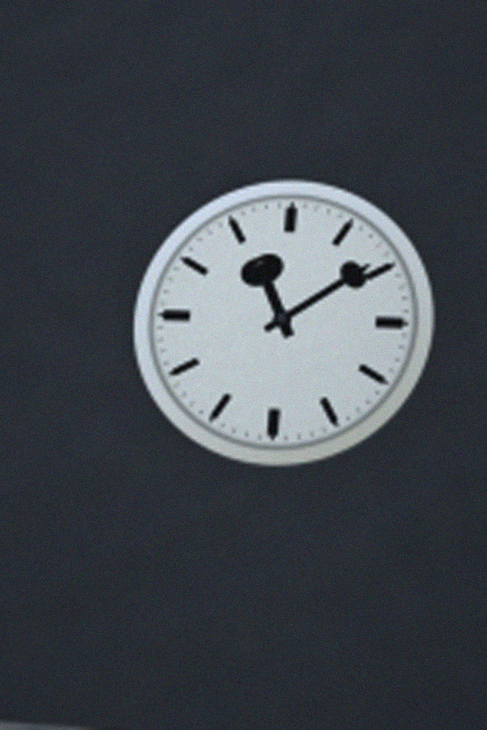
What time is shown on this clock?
11:09
